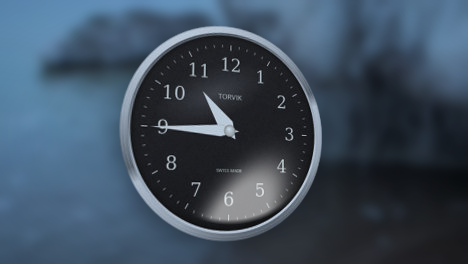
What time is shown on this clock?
10:45
